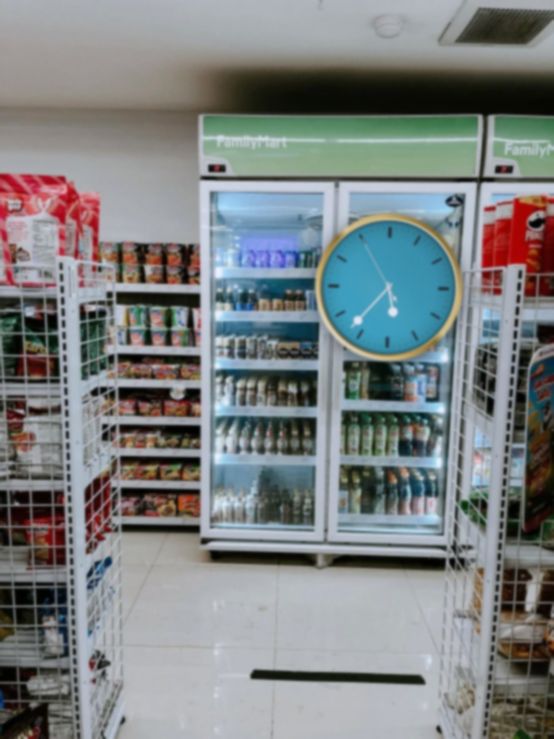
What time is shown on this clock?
5:36:55
